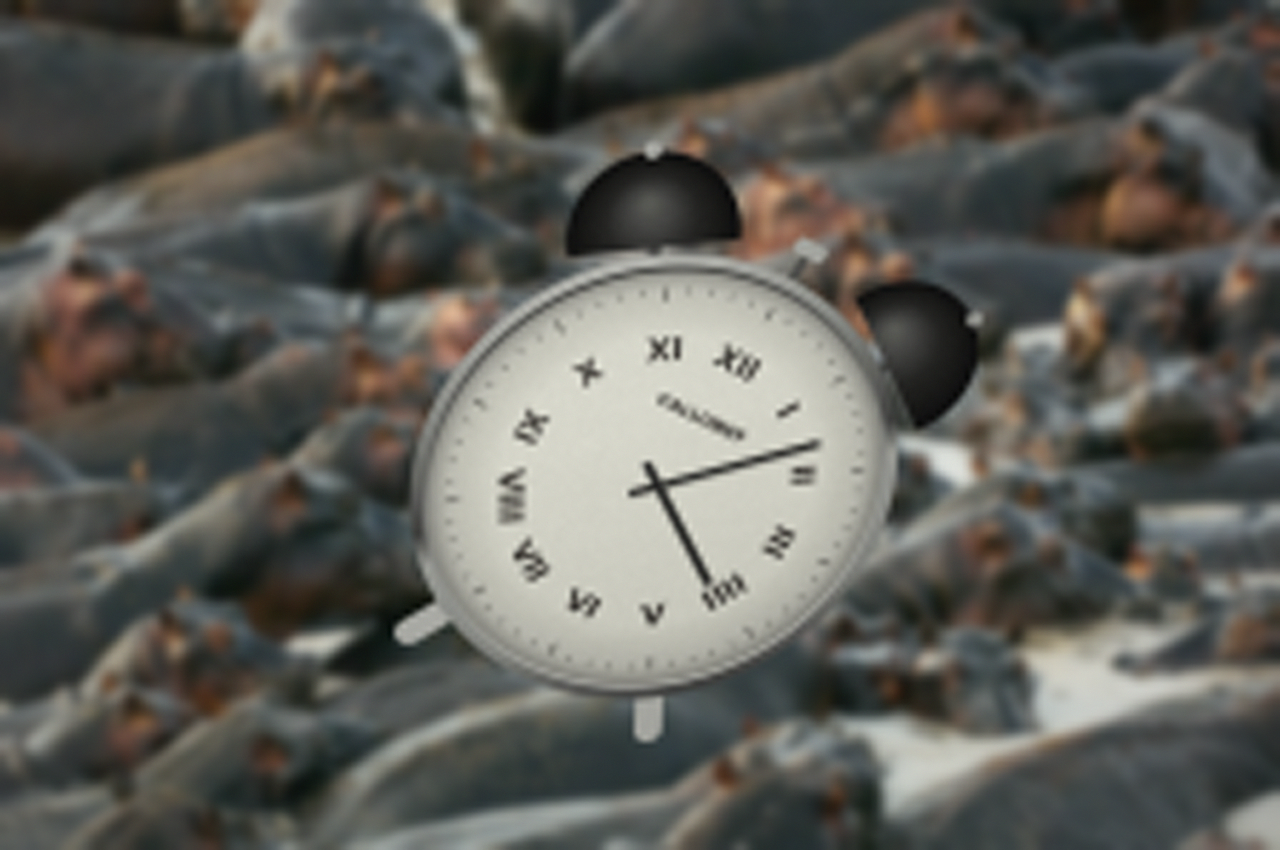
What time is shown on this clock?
4:08
